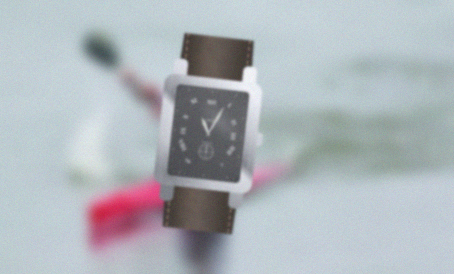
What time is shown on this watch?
11:04
